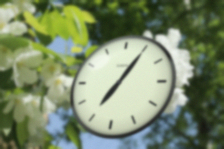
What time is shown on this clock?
7:05
